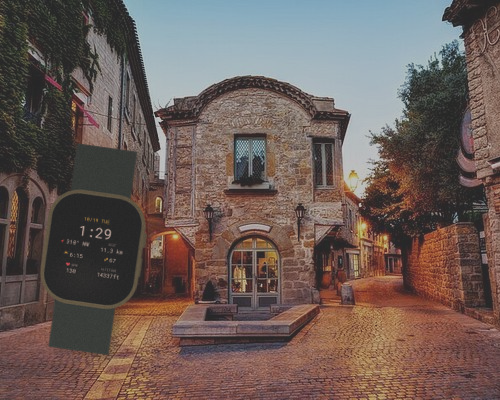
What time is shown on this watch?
1:29
